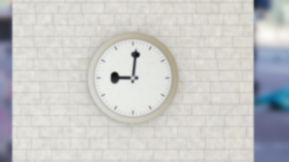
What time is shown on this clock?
9:01
